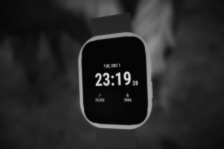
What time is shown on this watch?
23:19
